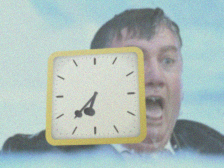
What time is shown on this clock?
6:37
